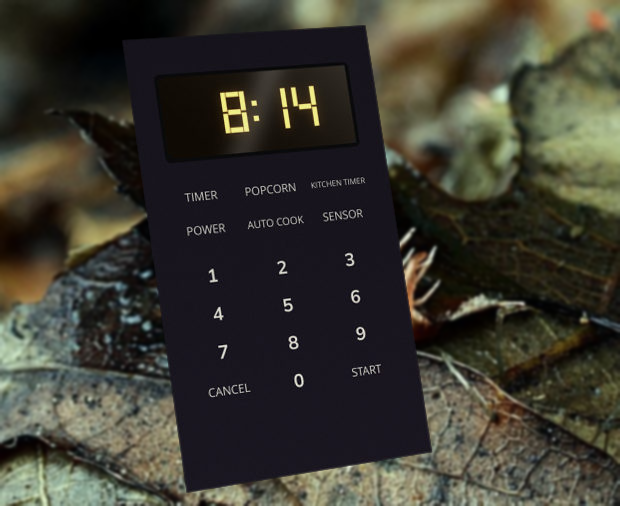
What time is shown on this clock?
8:14
